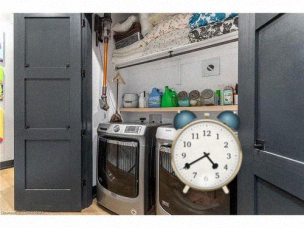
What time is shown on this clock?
4:40
